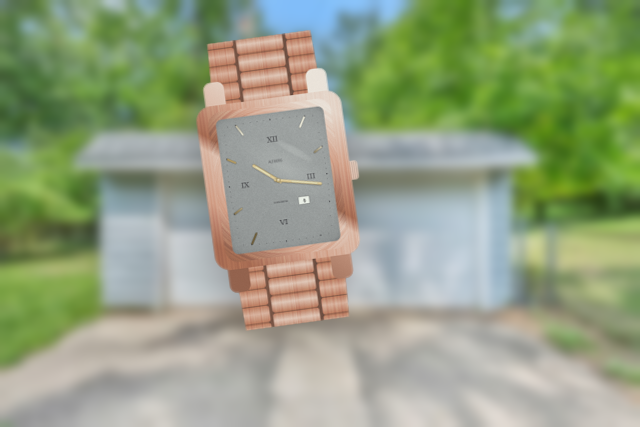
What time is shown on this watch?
10:17
